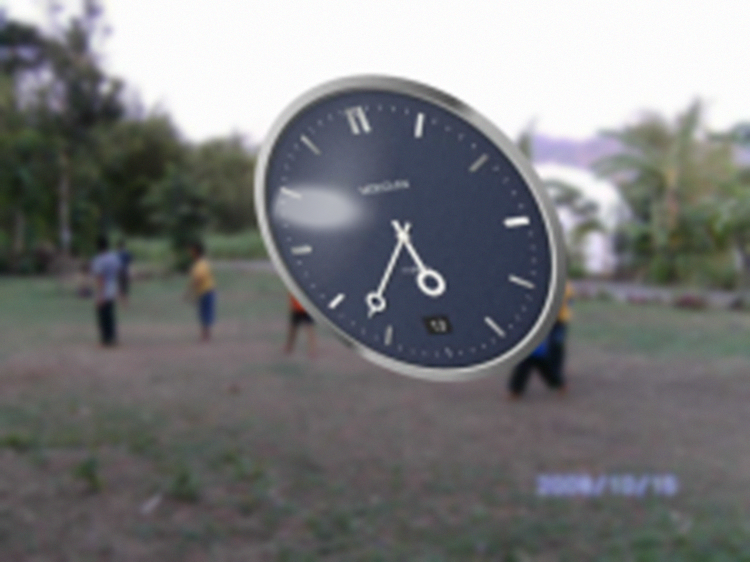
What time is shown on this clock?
5:37
